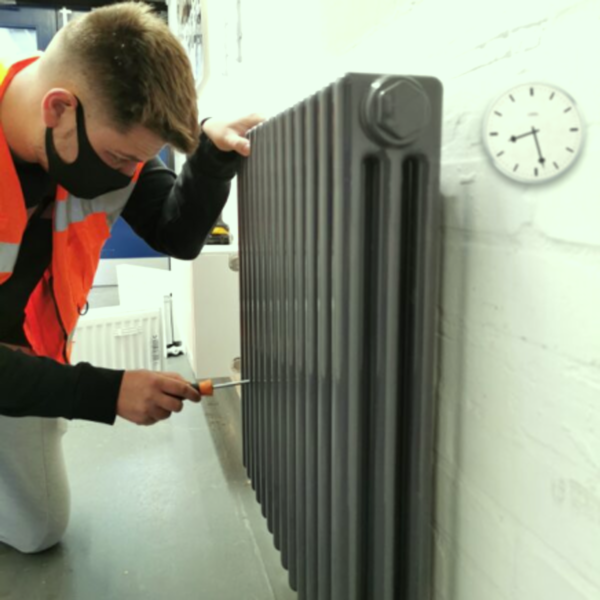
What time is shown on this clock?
8:28
